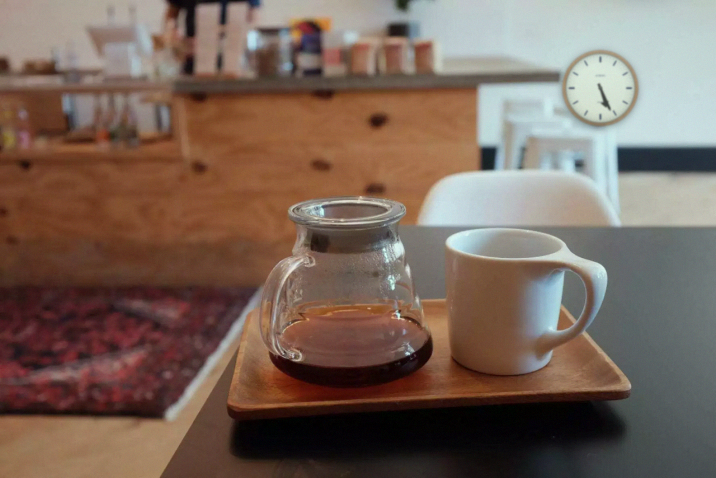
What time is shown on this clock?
5:26
